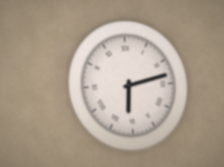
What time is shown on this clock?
6:13
